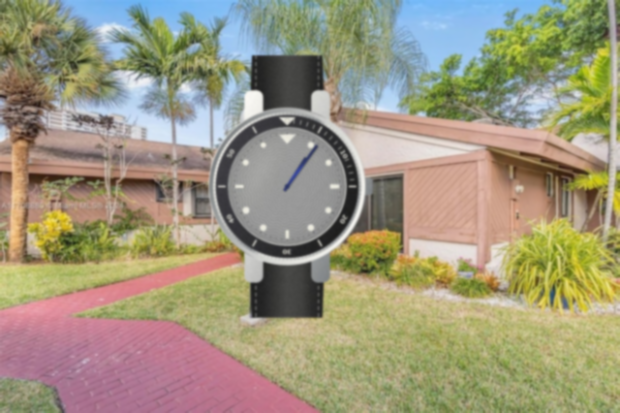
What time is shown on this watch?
1:06
